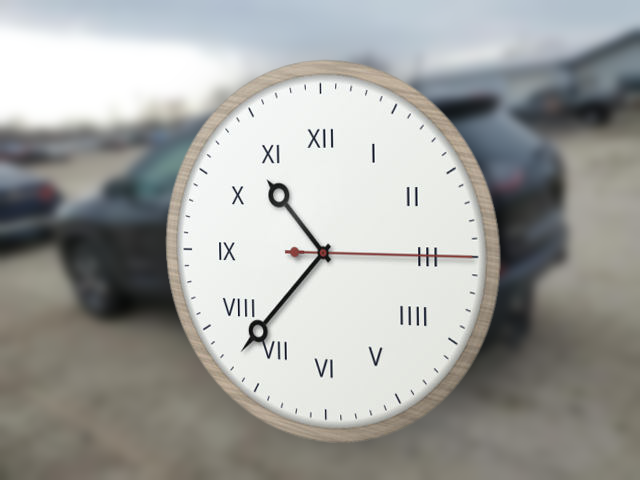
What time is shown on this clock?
10:37:15
